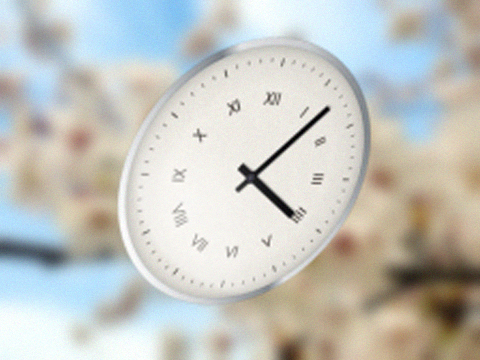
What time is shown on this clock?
4:07
